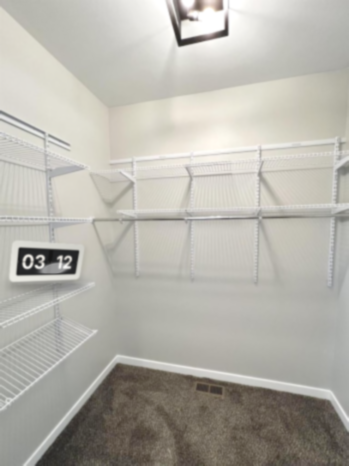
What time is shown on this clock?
3:12
